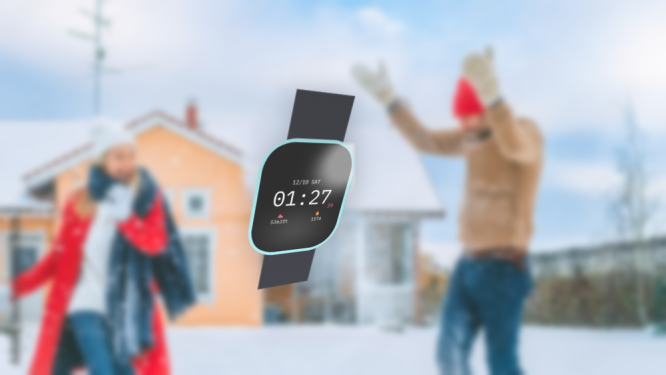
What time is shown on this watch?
1:27
